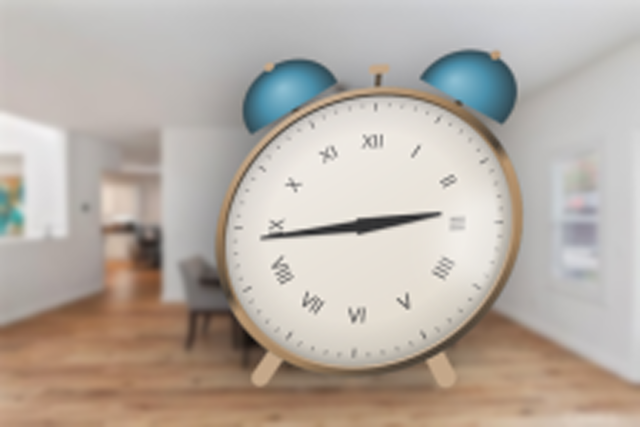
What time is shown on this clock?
2:44
